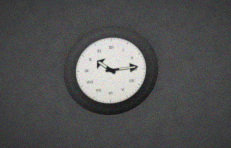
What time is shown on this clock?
10:14
